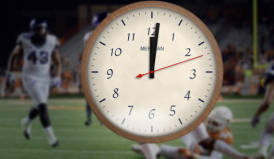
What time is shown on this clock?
12:01:12
